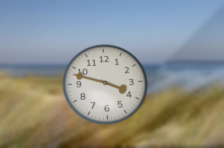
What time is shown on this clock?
3:48
